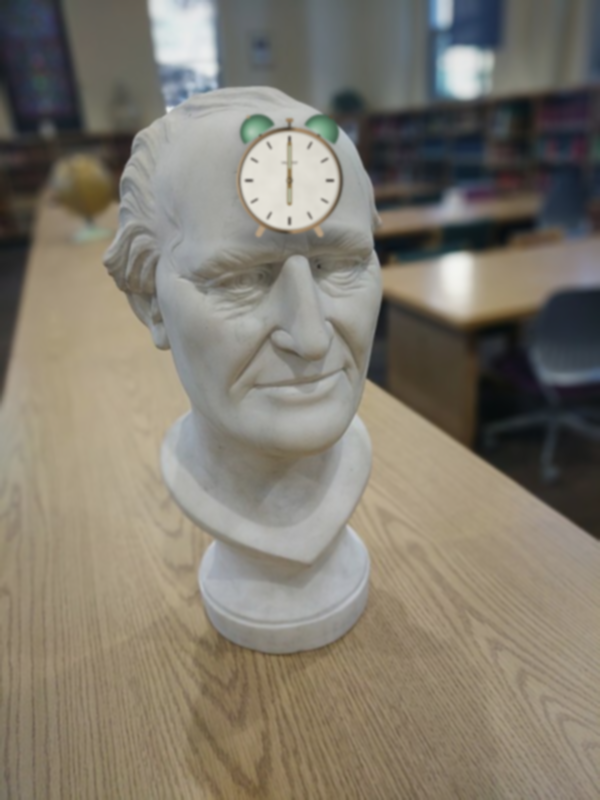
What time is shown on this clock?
6:00
